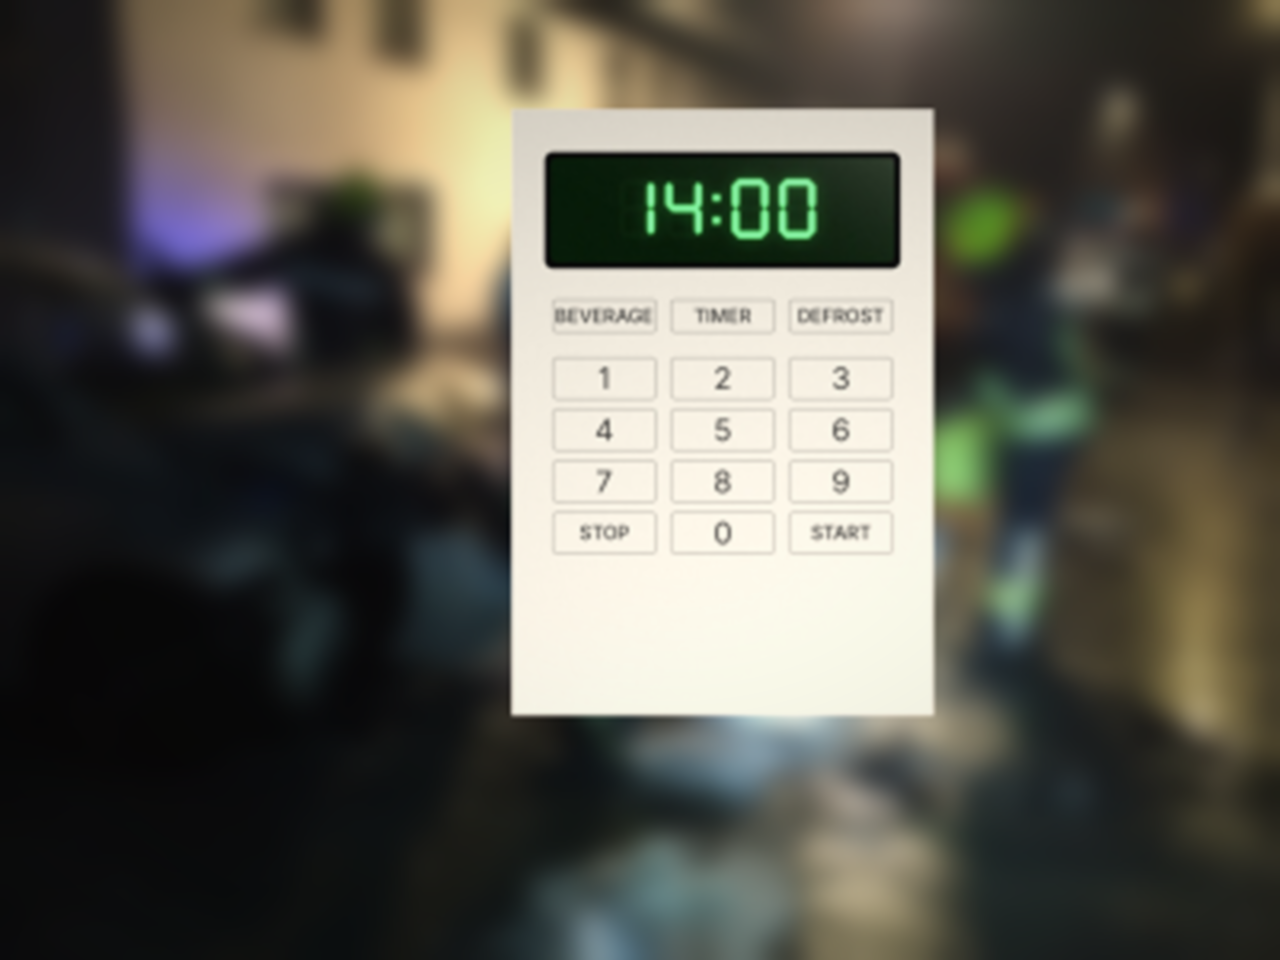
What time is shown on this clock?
14:00
